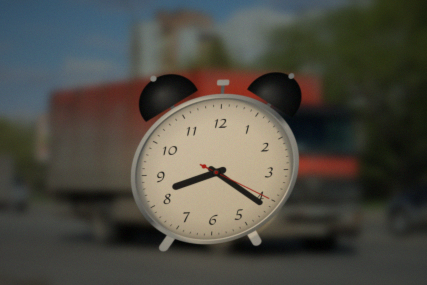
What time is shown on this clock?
8:21:20
